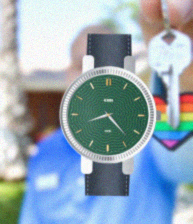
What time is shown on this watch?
8:23
